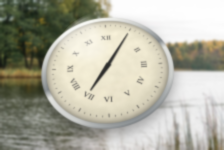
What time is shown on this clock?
7:05
